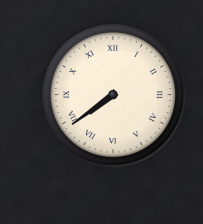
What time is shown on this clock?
7:39
